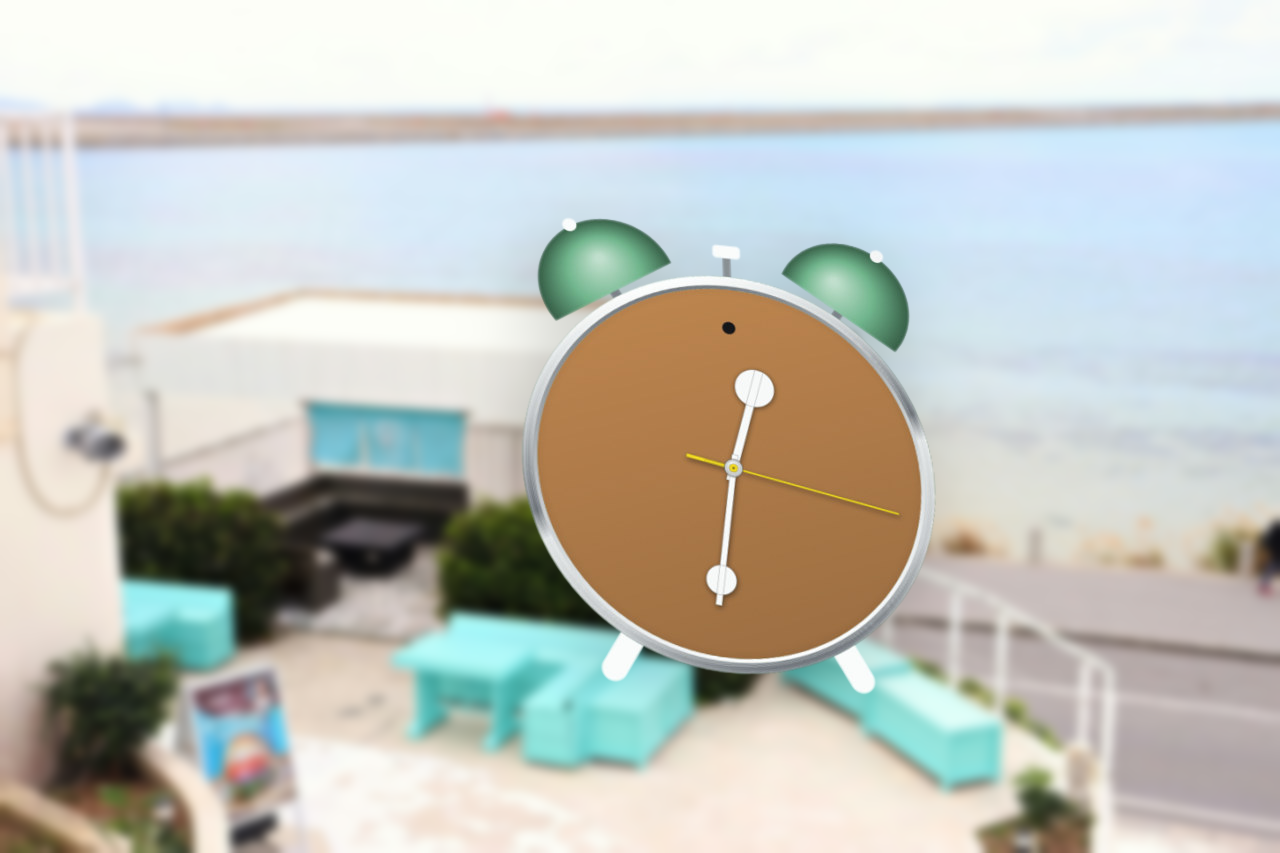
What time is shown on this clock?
12:31:17
